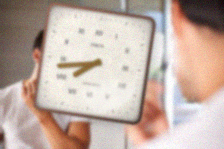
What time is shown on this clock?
7:43
